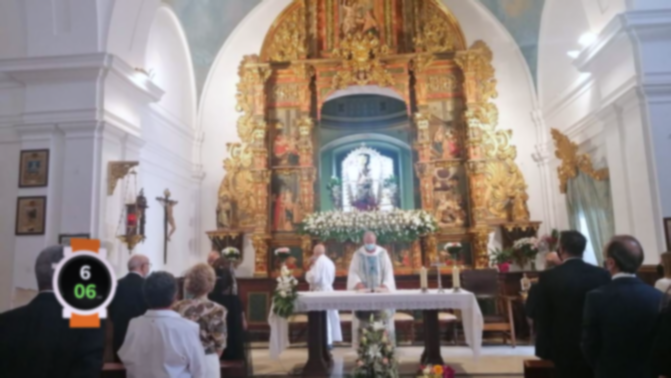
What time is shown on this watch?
6:06
